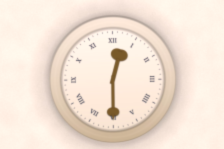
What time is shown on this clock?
12:30
